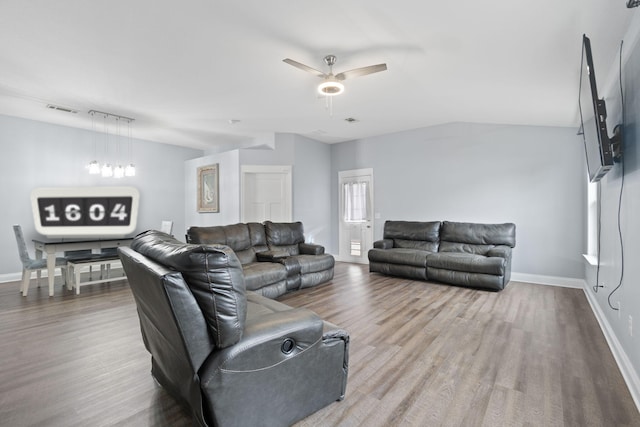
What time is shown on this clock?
16:04
